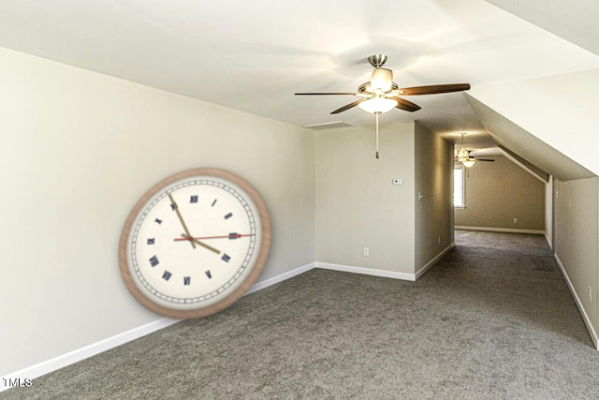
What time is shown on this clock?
3:55:15
